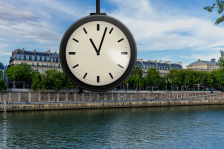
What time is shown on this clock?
11:03
